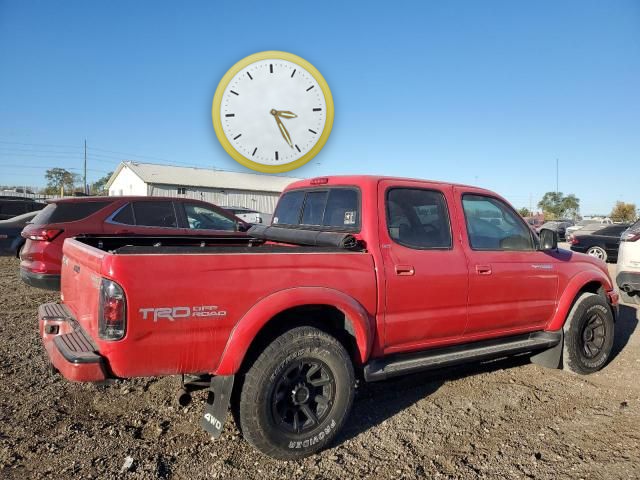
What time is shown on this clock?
3:26
